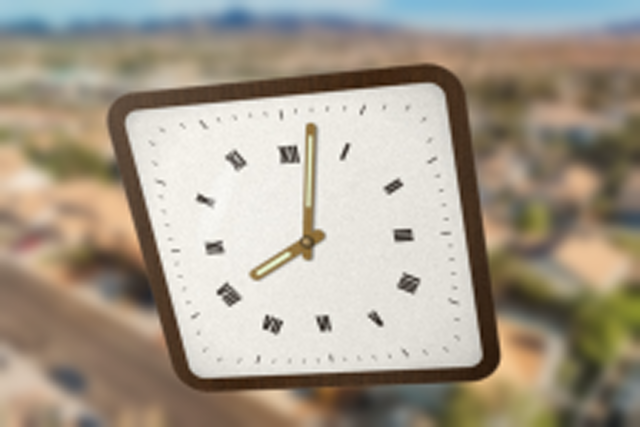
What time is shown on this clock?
8:02
